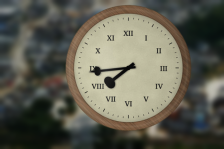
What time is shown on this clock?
7:44
